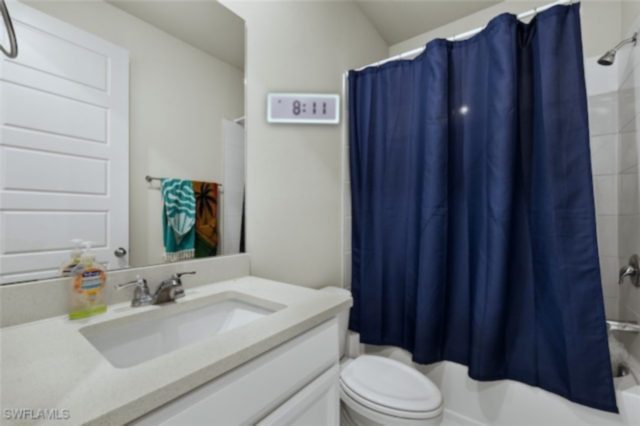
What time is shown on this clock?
8:11
